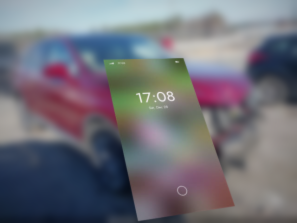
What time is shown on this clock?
17:08
